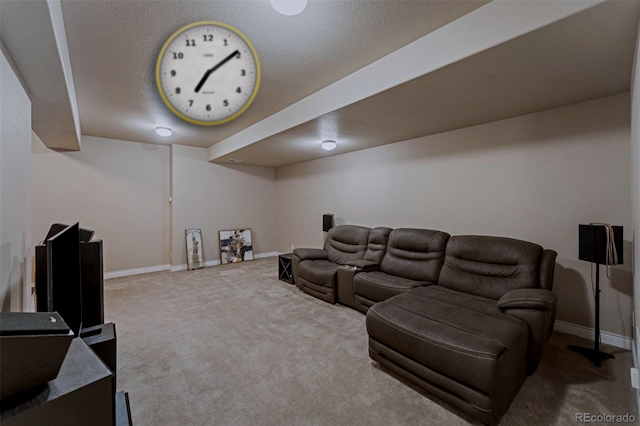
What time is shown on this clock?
7:09
